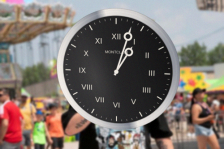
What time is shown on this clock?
1:03
